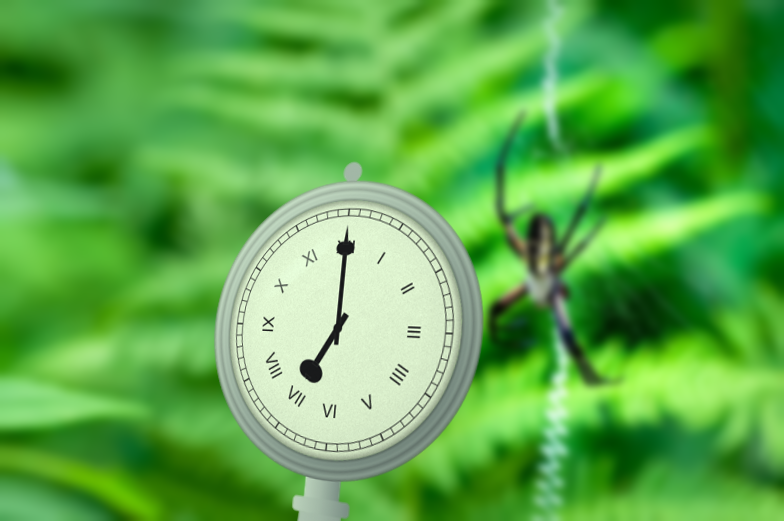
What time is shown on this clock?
7:00
